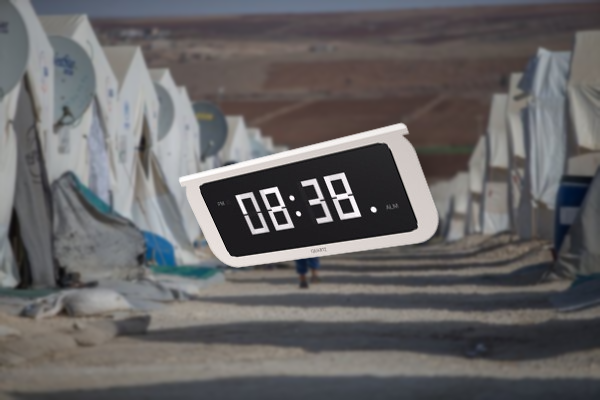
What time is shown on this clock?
8:38
